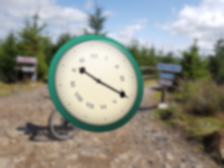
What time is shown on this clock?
10:21
